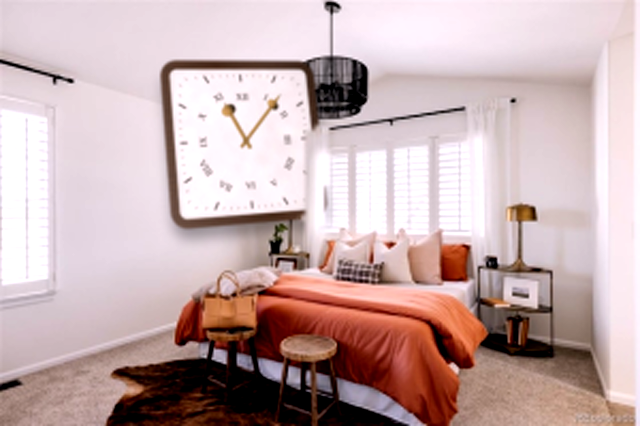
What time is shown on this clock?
11:07
